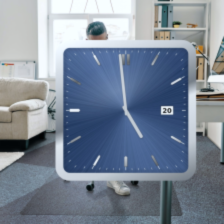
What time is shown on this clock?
4:59
